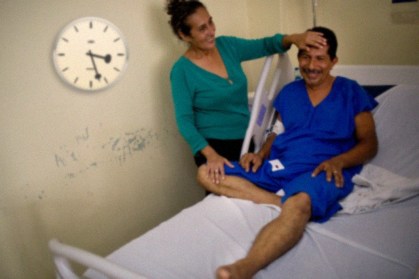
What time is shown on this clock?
3:27
